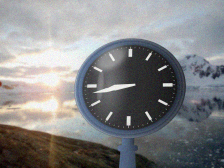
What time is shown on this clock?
8:43
